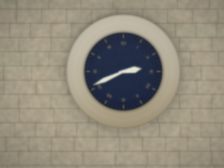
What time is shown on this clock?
2:41
